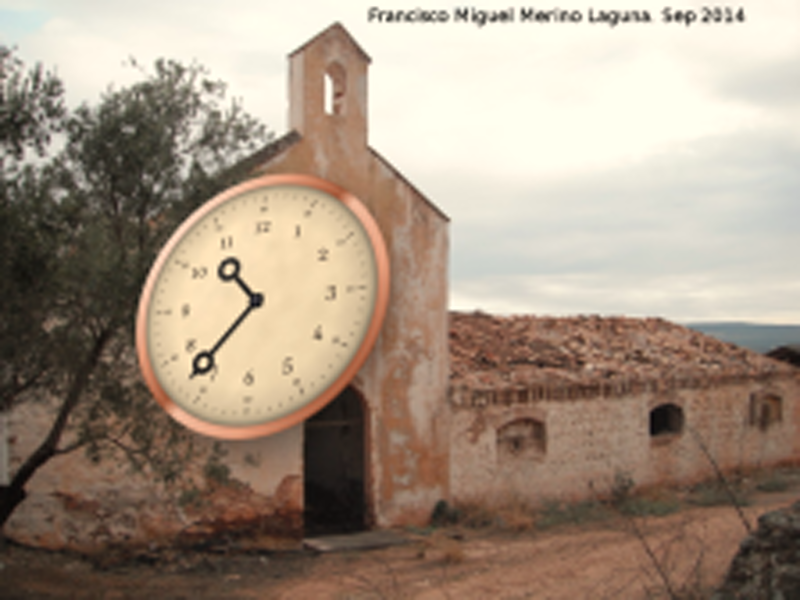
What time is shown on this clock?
10:37
